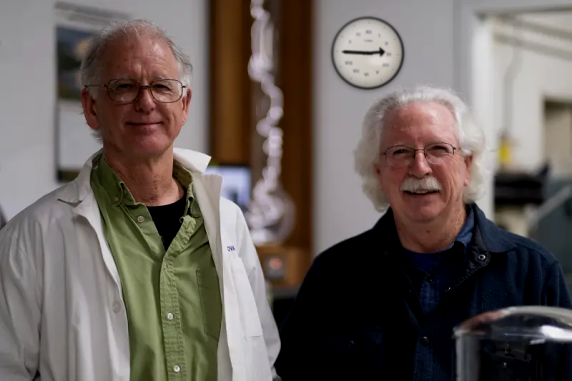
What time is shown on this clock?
2:45
